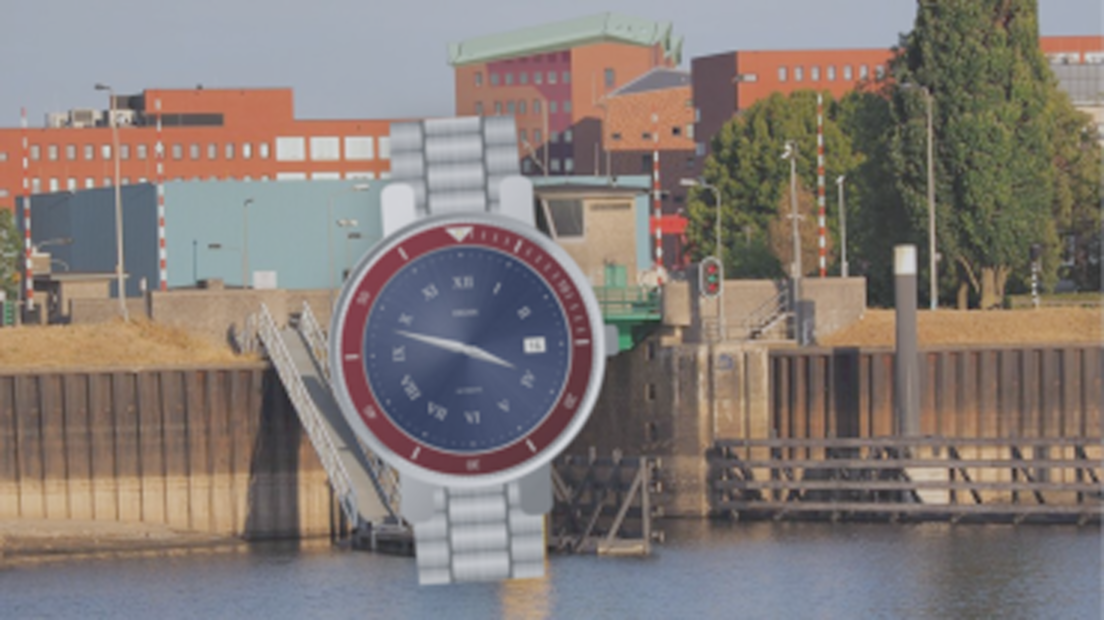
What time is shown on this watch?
3:48
